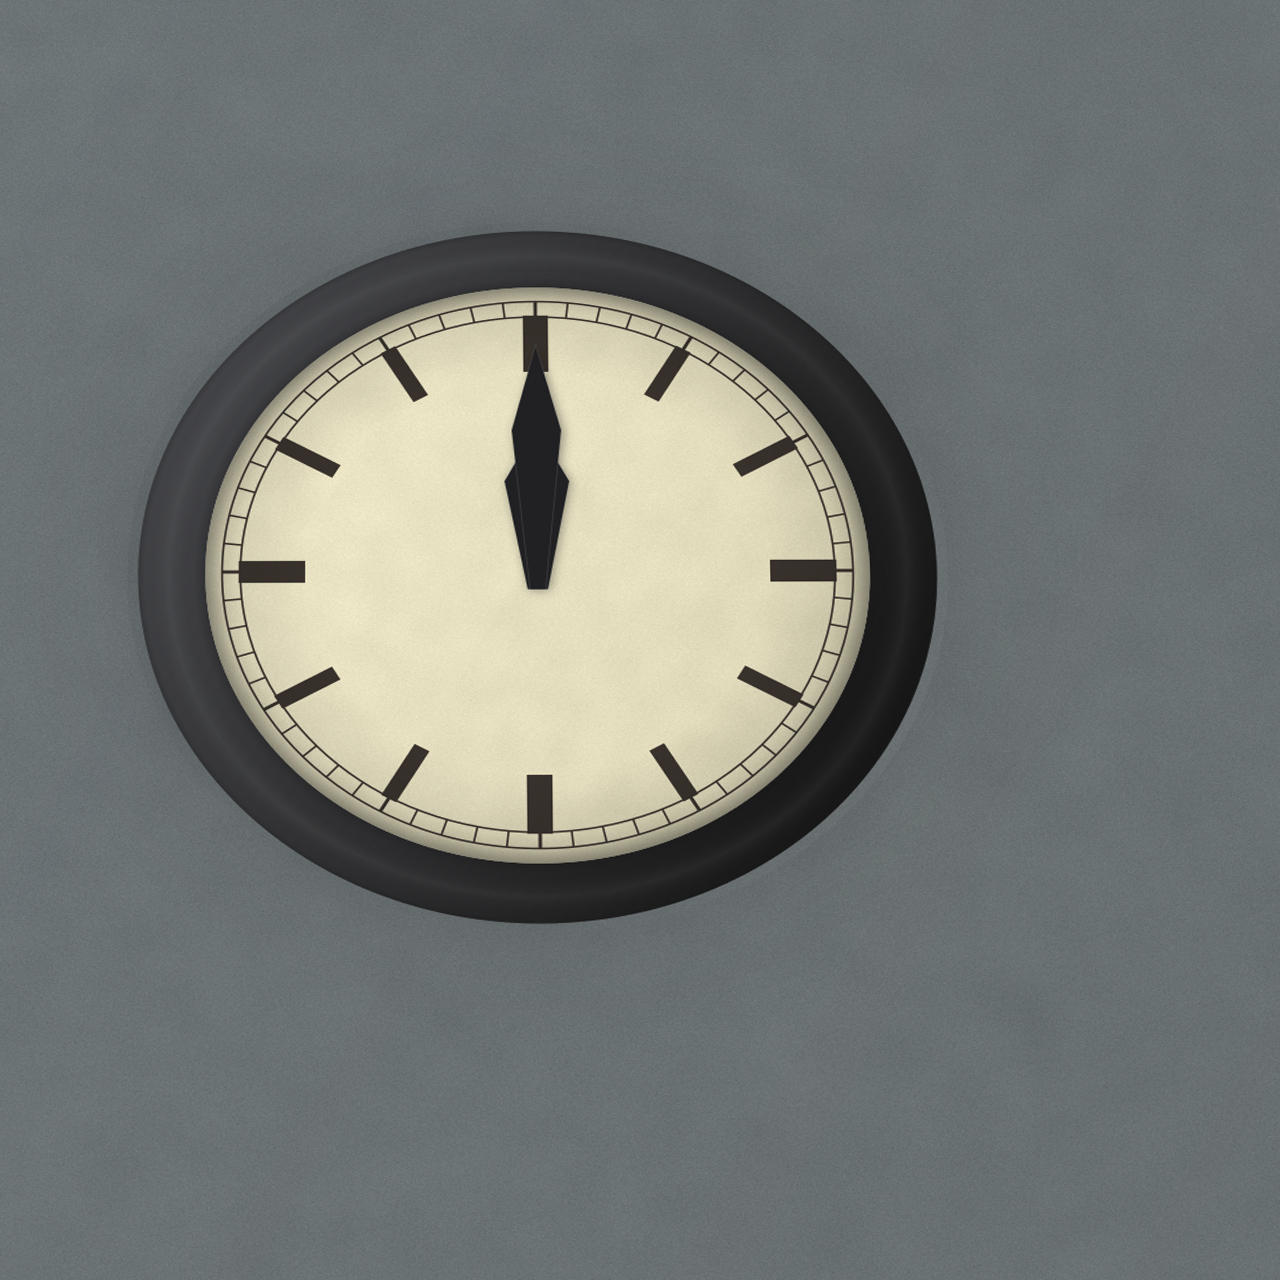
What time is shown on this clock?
12:00
